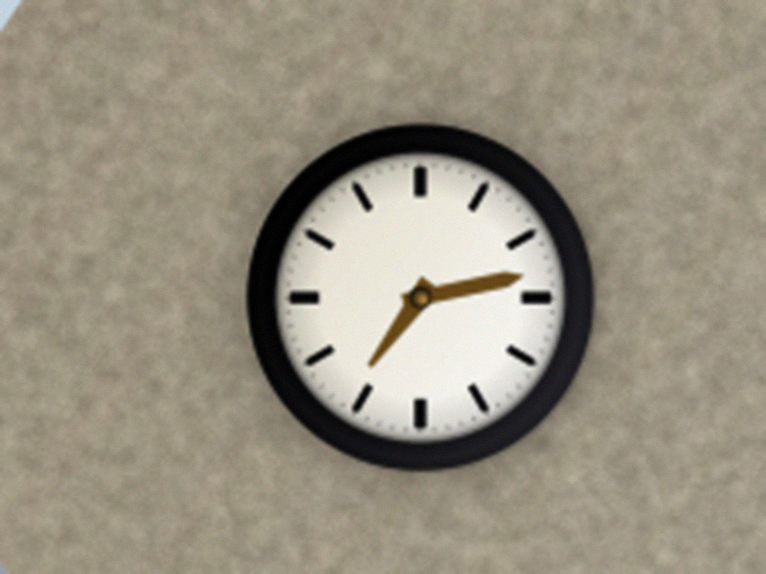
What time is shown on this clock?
7:13
